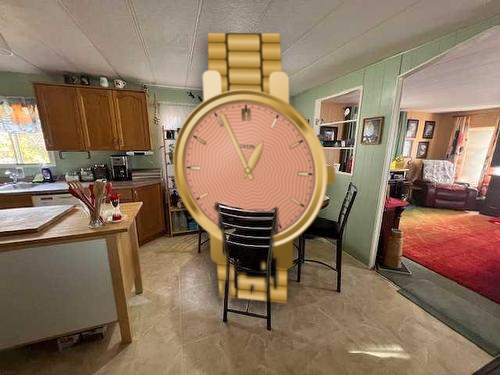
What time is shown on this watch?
12:56
